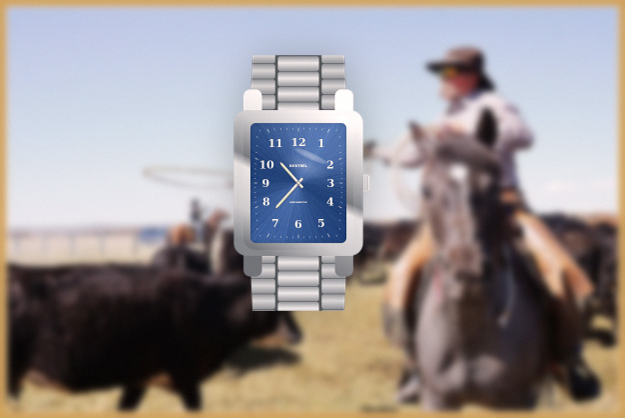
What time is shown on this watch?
10:37
